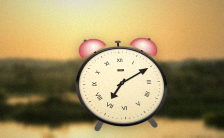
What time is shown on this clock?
7:10
